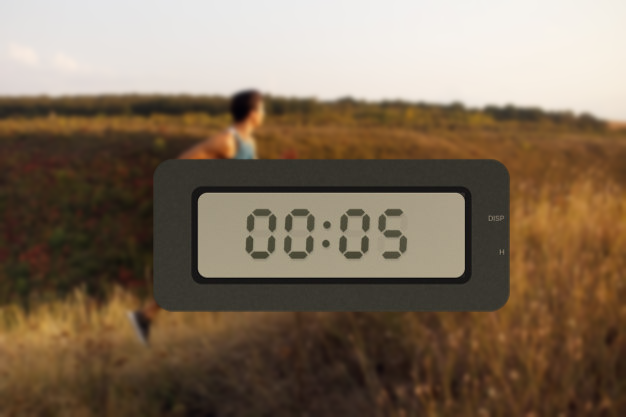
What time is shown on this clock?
0:05
